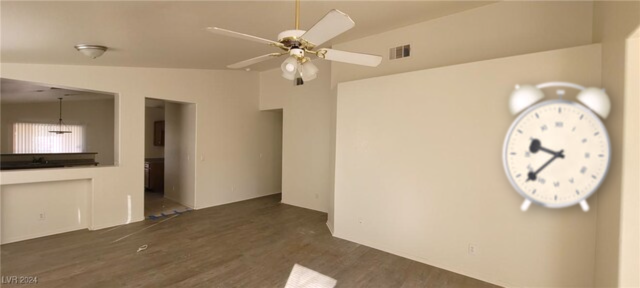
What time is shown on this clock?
9:38
